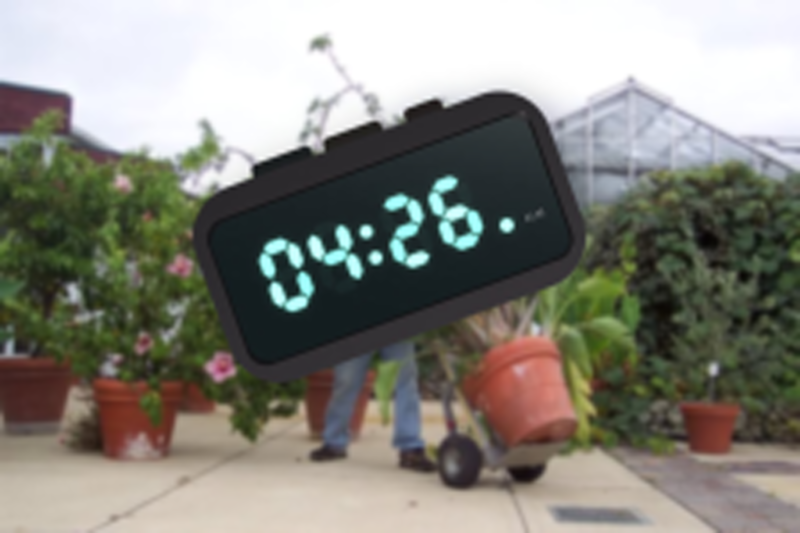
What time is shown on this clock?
4:26
